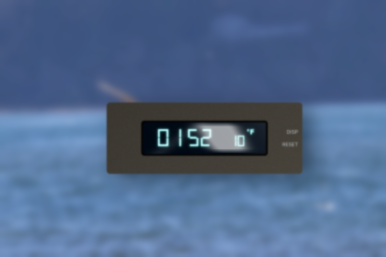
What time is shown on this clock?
1:52
